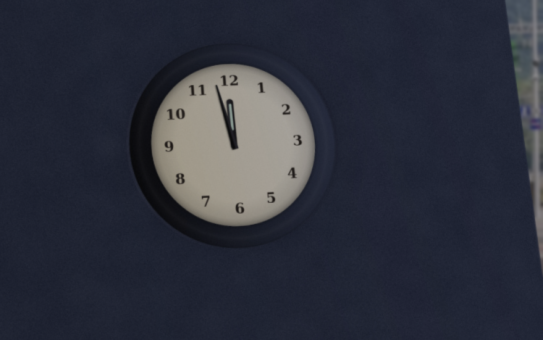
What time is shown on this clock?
11:58
